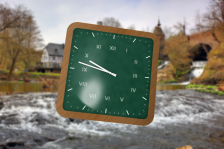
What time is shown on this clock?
9:47
